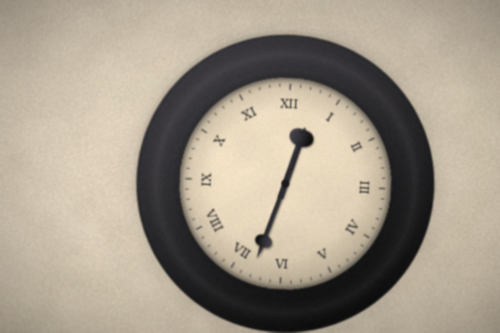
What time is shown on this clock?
12:33
